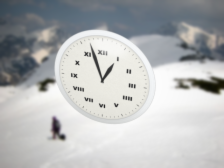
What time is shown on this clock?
12:57
